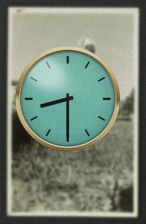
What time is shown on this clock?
8:30
